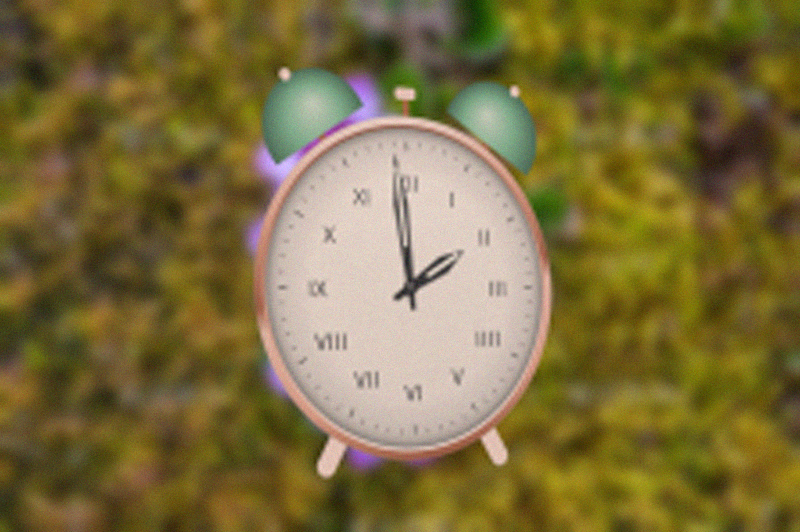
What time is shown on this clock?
1:59
